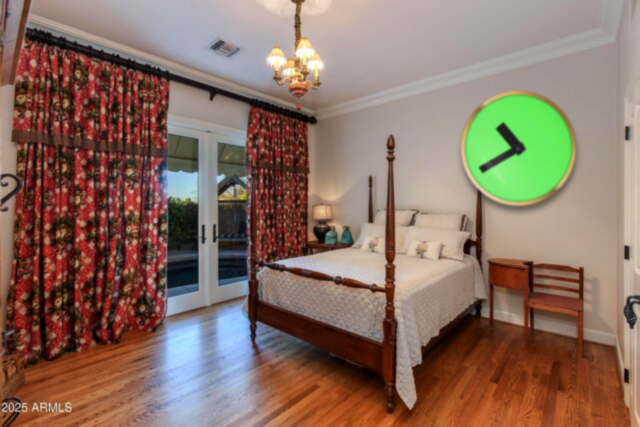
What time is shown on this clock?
10:40
